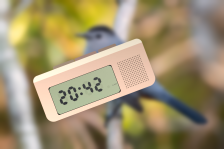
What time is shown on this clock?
20:42
